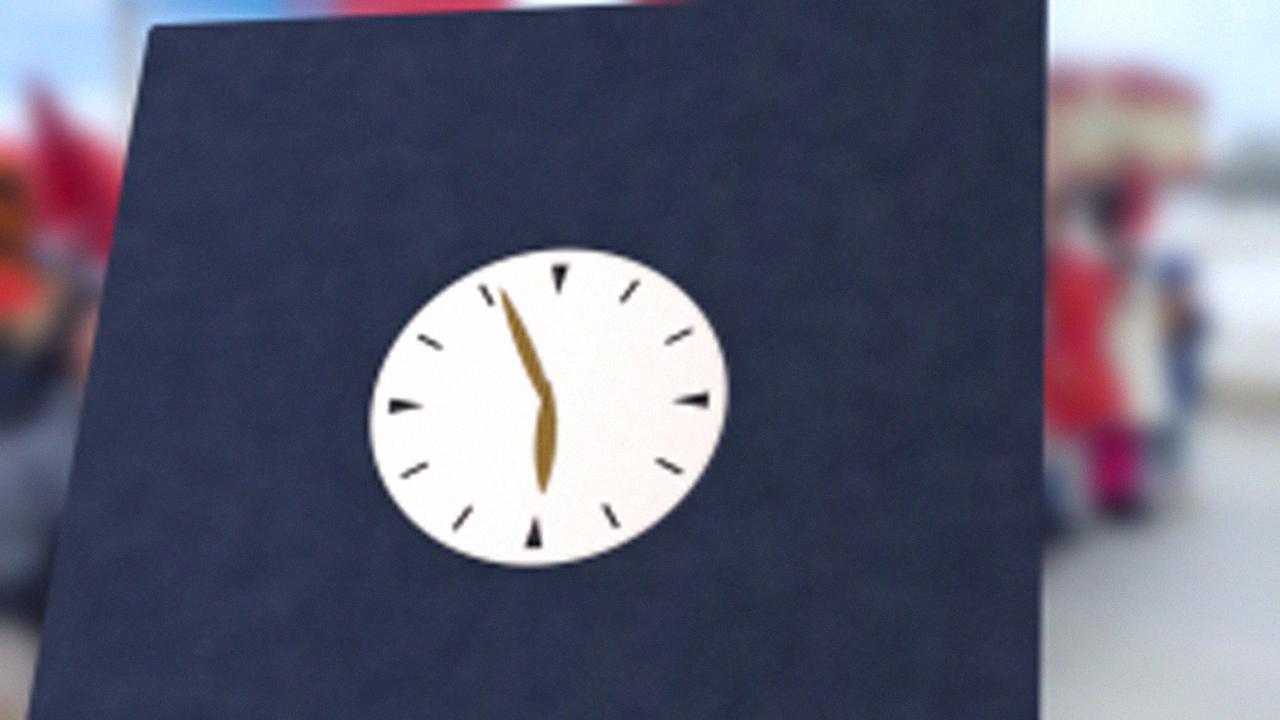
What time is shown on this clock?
5:56
